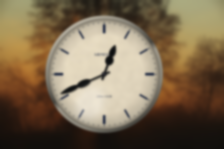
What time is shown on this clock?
12:41
